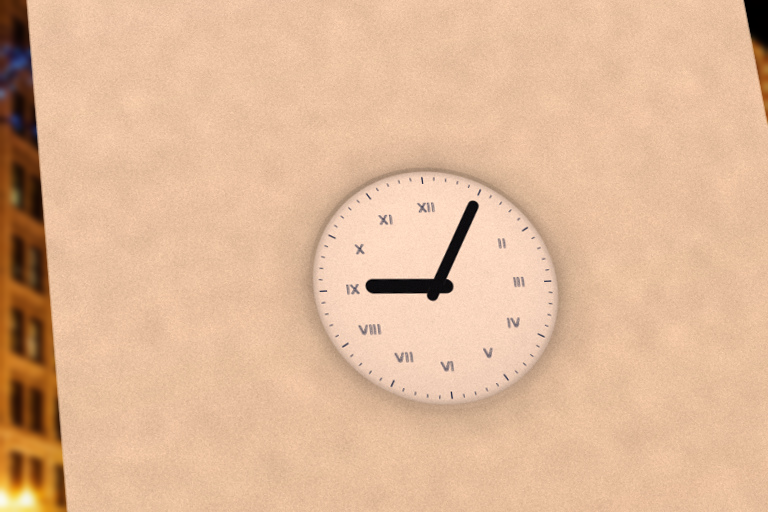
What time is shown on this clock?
9:05
